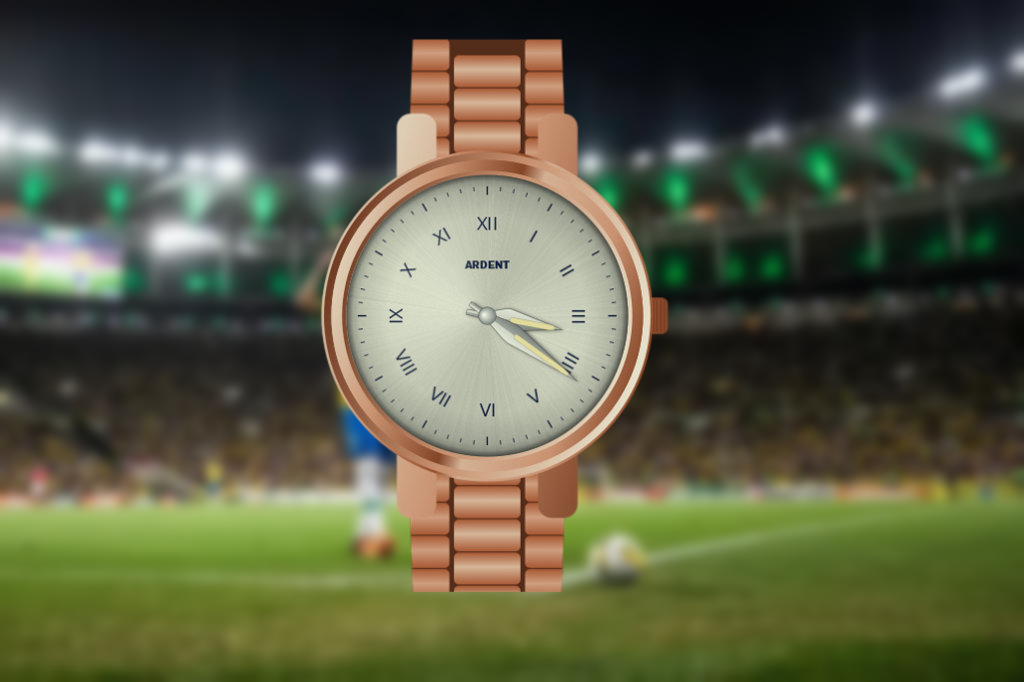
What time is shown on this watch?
3:21
